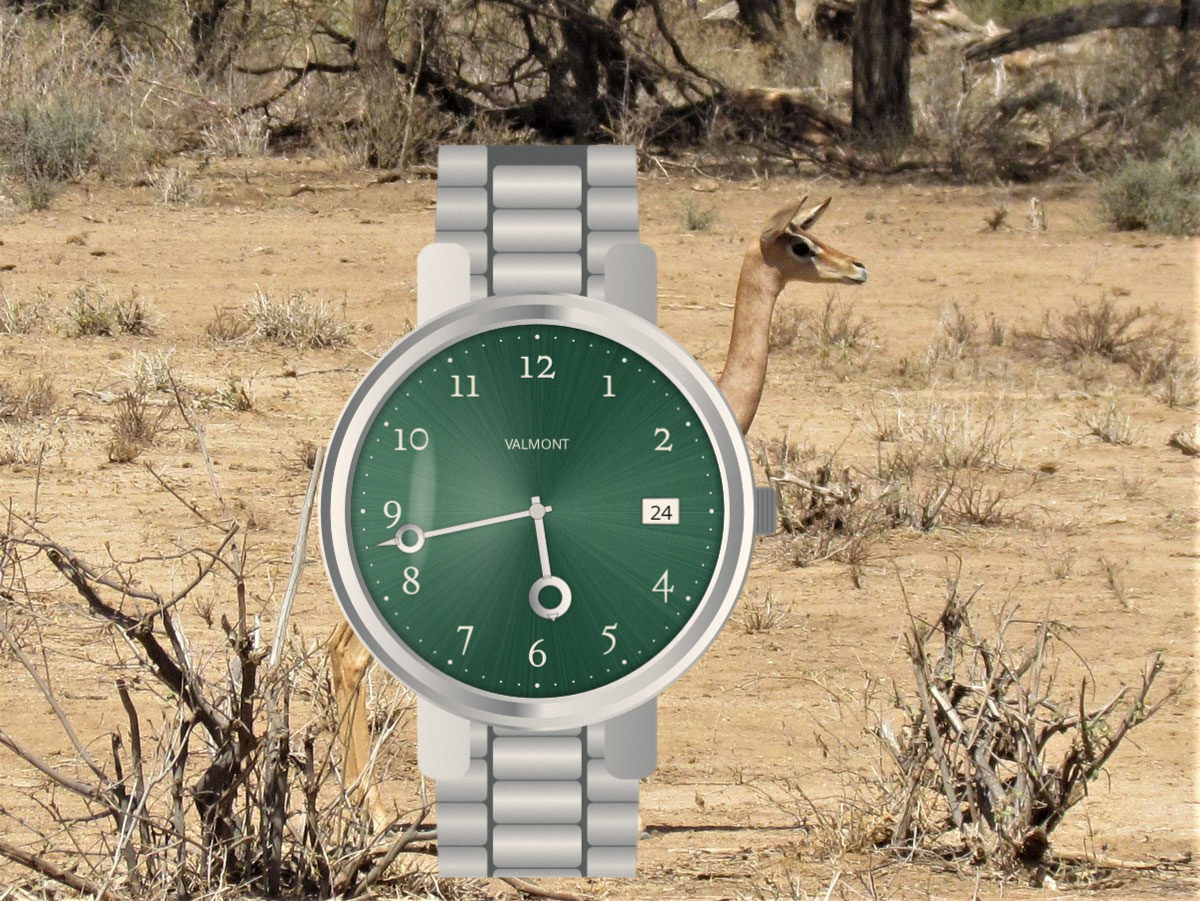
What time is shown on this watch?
5:43
